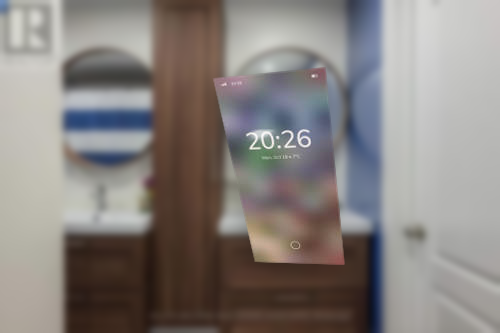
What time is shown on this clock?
20:26
